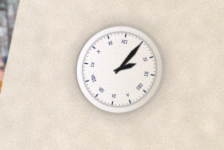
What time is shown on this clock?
2:05
